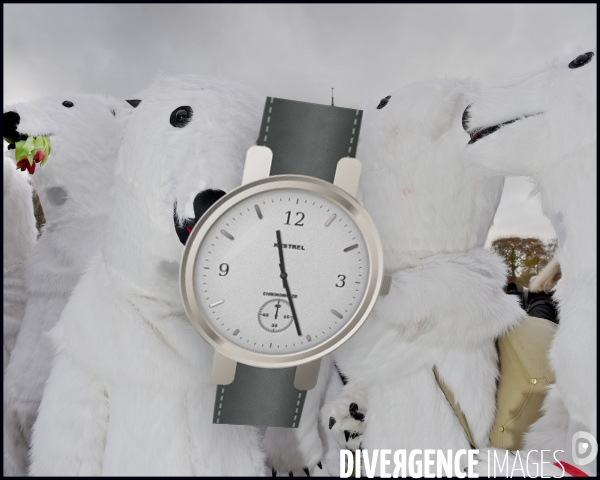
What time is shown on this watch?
11:26
